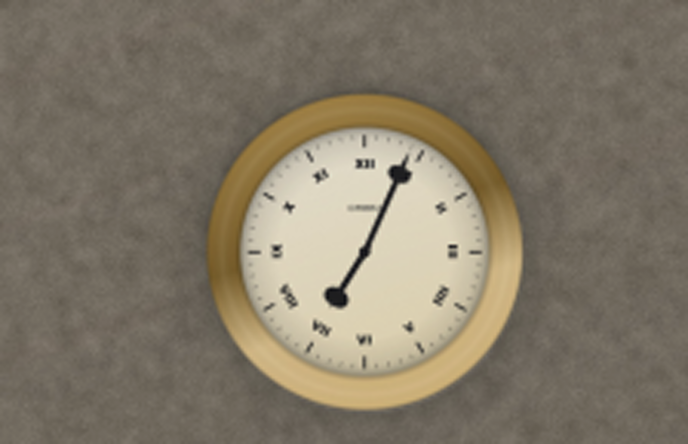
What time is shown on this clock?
7:04
